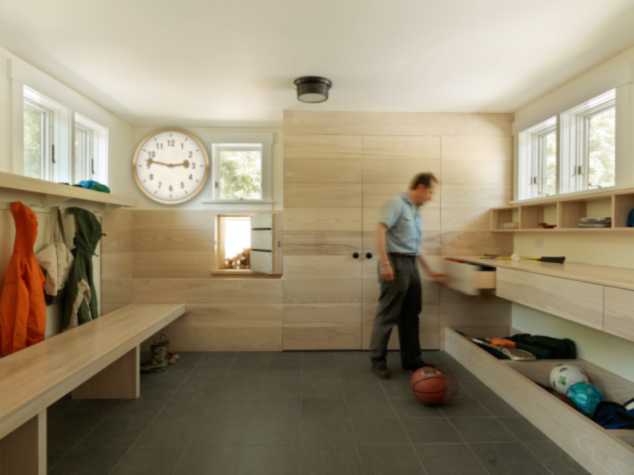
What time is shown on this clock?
2:47
